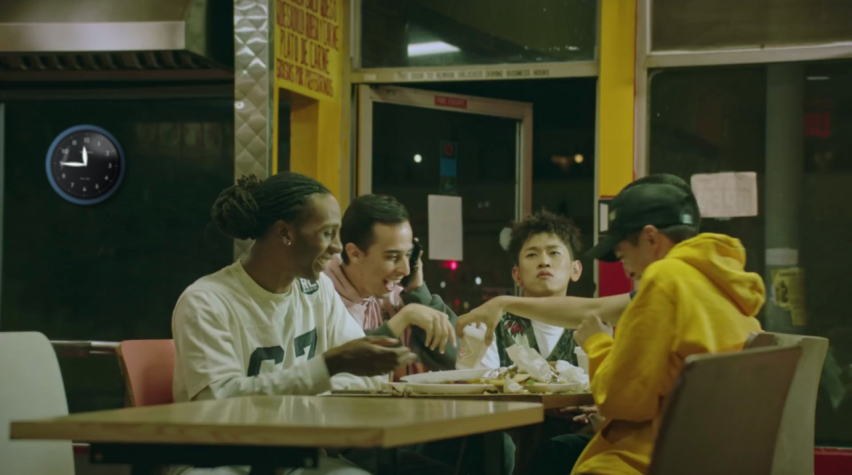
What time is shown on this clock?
11:45
